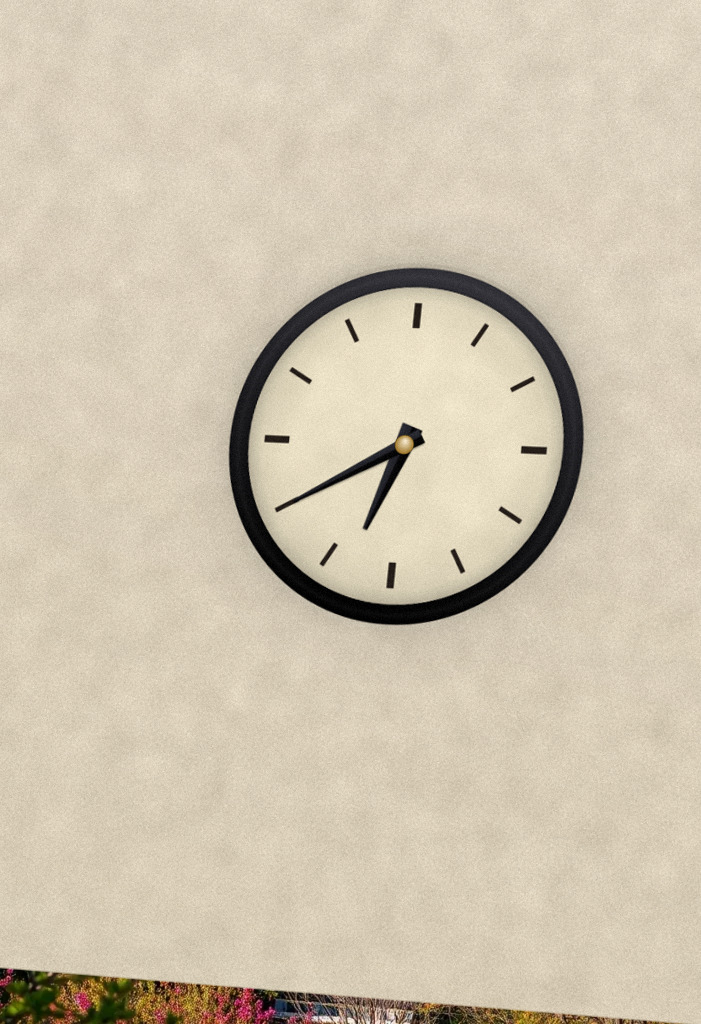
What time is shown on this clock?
6:40
